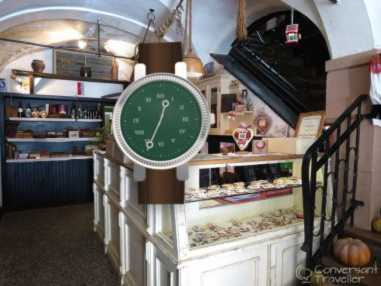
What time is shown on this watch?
12:34
